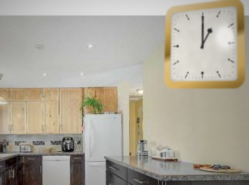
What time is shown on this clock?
1:00
